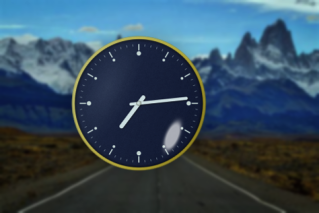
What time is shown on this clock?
7:14
